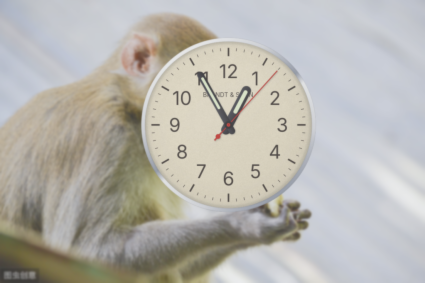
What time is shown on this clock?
12:55:07
